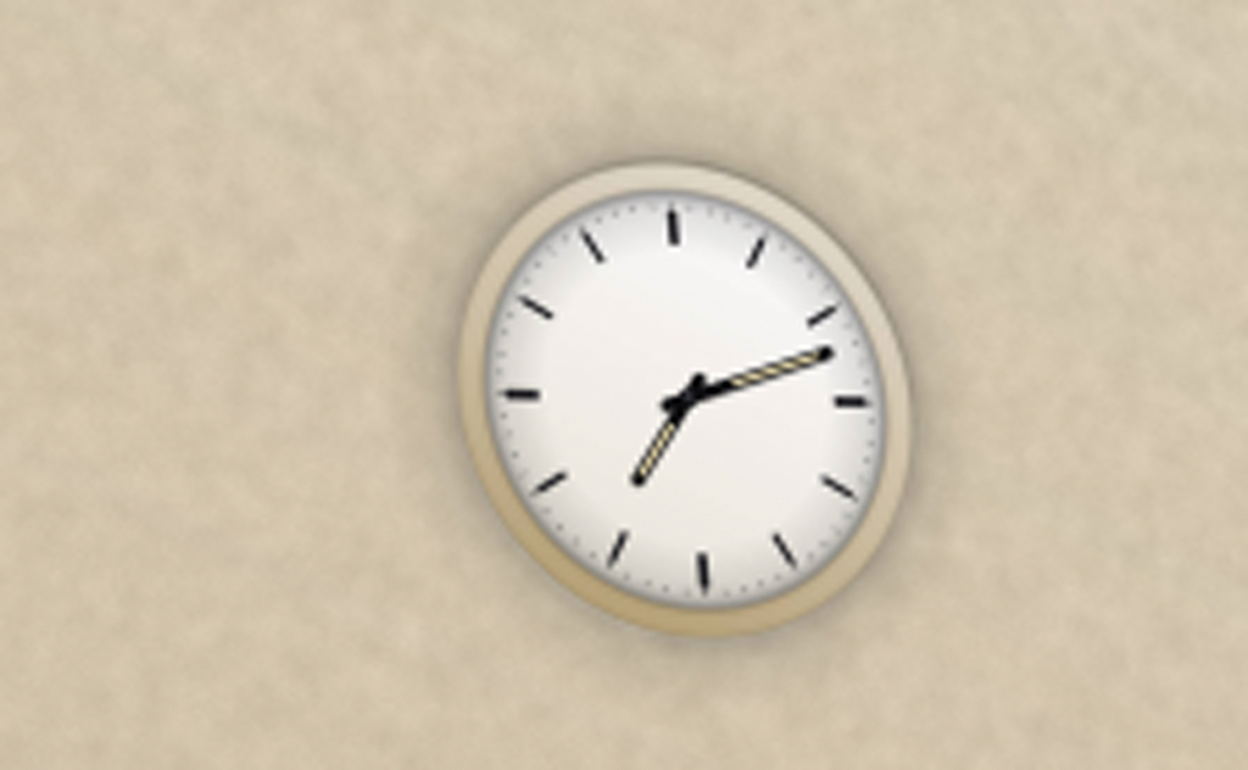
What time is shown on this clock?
7:12
